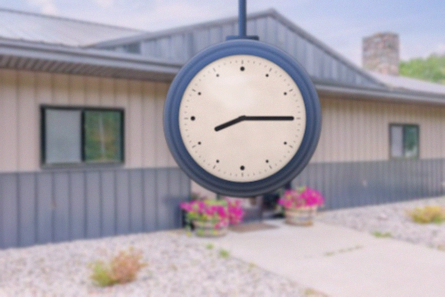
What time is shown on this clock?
8:15
